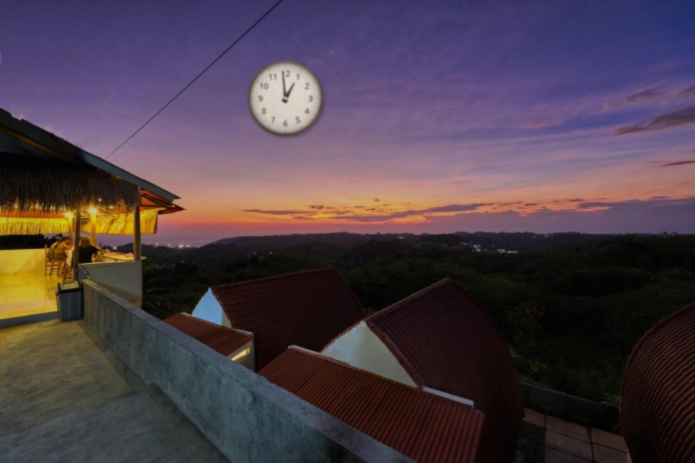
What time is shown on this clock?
12:59
